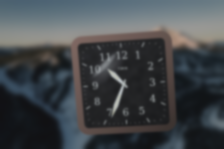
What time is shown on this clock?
10:34
